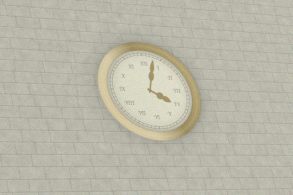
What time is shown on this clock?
4:03
